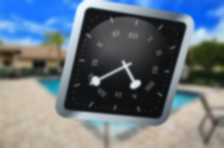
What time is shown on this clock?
4:39
